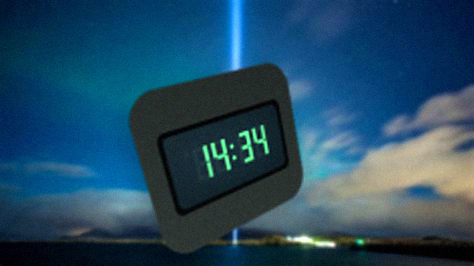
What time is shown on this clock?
14:34
